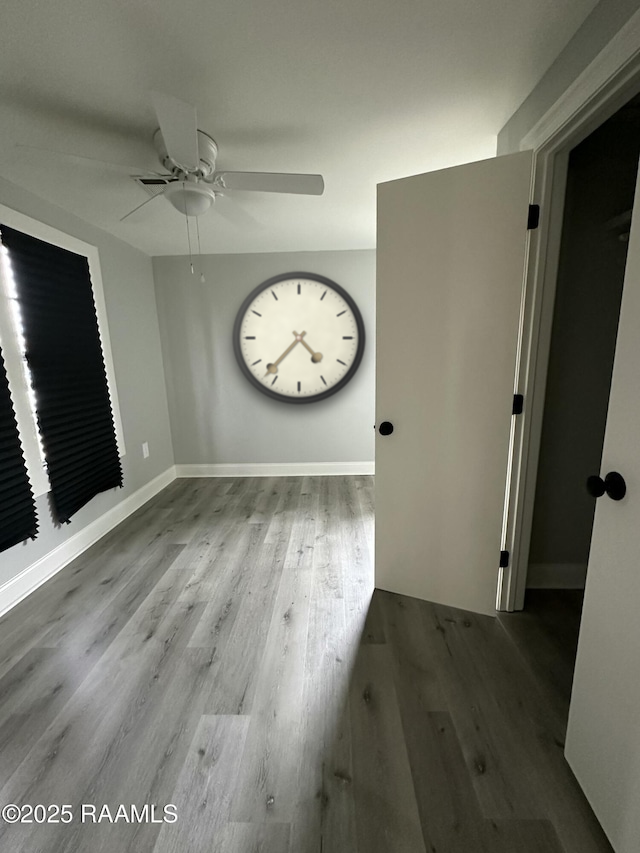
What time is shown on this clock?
4:37
